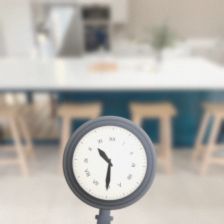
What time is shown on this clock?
10:30
